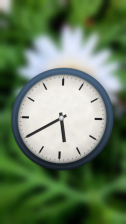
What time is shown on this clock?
5:40
